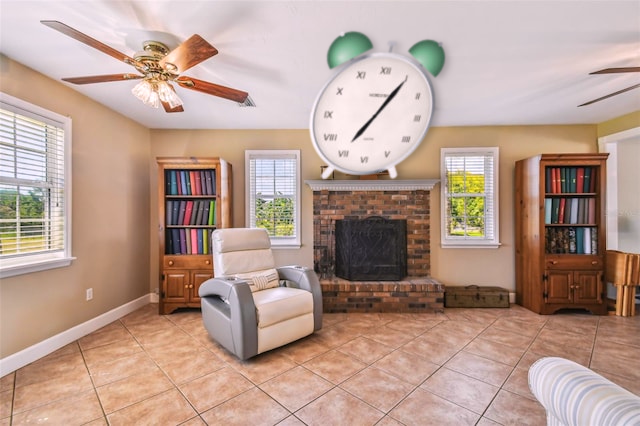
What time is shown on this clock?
7:05
